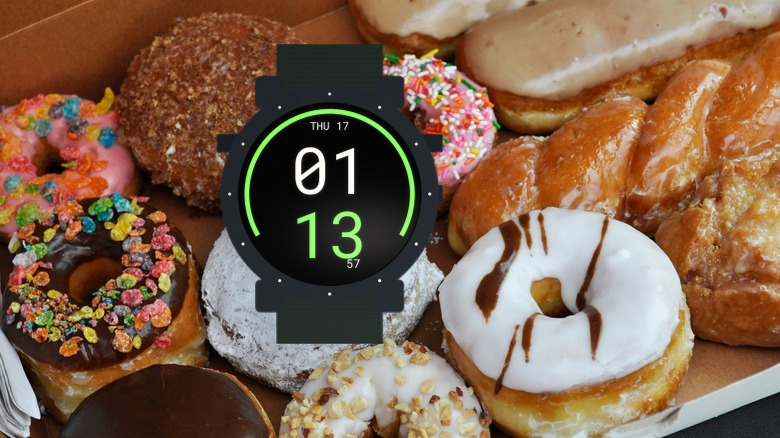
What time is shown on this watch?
1:13:57
